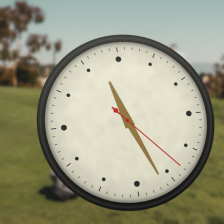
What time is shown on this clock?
11:26:23
